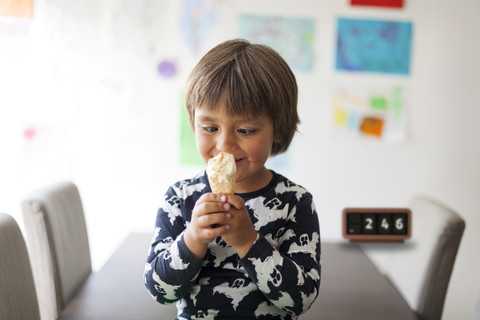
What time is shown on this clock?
2:46
